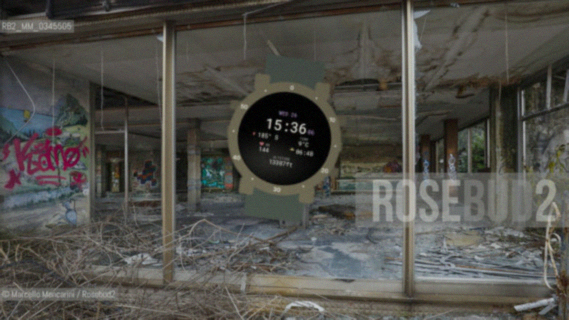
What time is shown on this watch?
15:36
